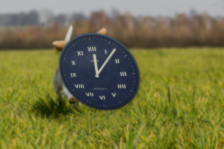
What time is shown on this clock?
12:07
